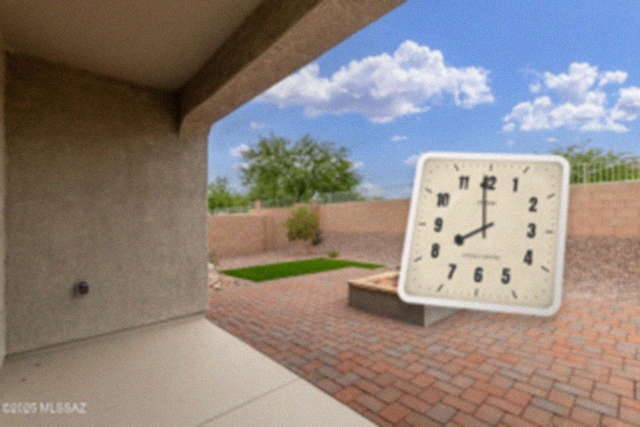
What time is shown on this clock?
7:59
